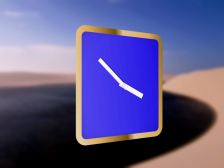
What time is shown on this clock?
3:52
